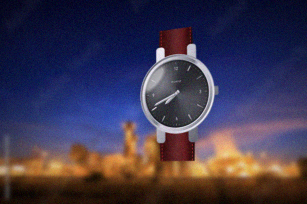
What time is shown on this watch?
7:41
